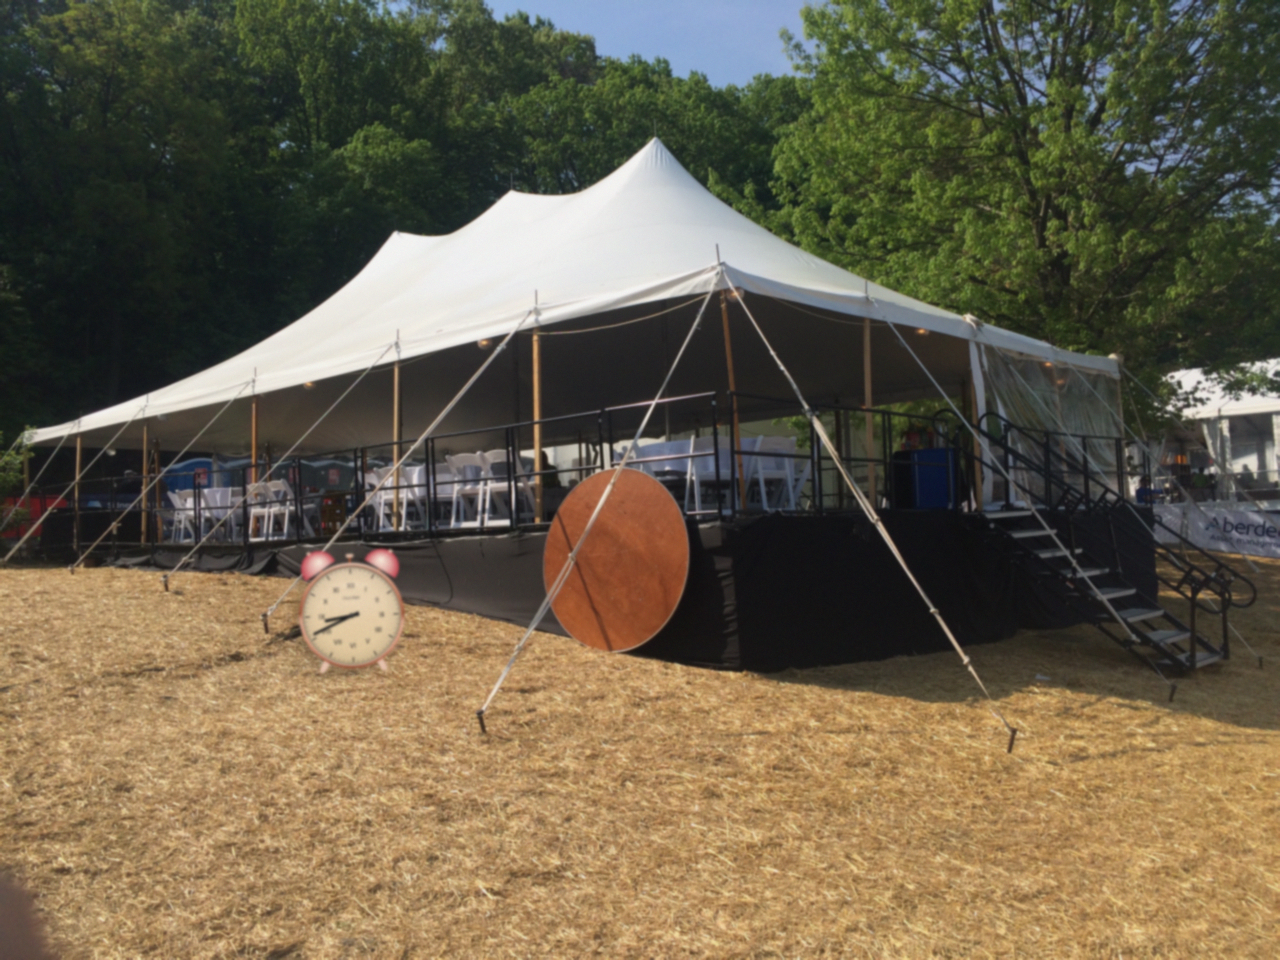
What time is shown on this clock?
8:41
